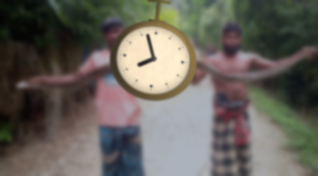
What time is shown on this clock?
7:57
